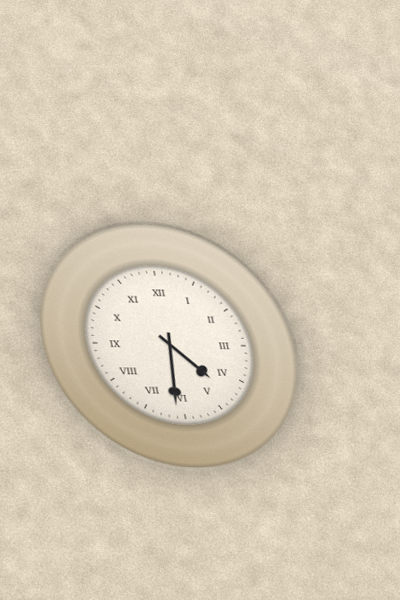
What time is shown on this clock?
4:31
